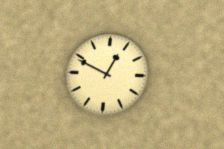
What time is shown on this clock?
12:49
